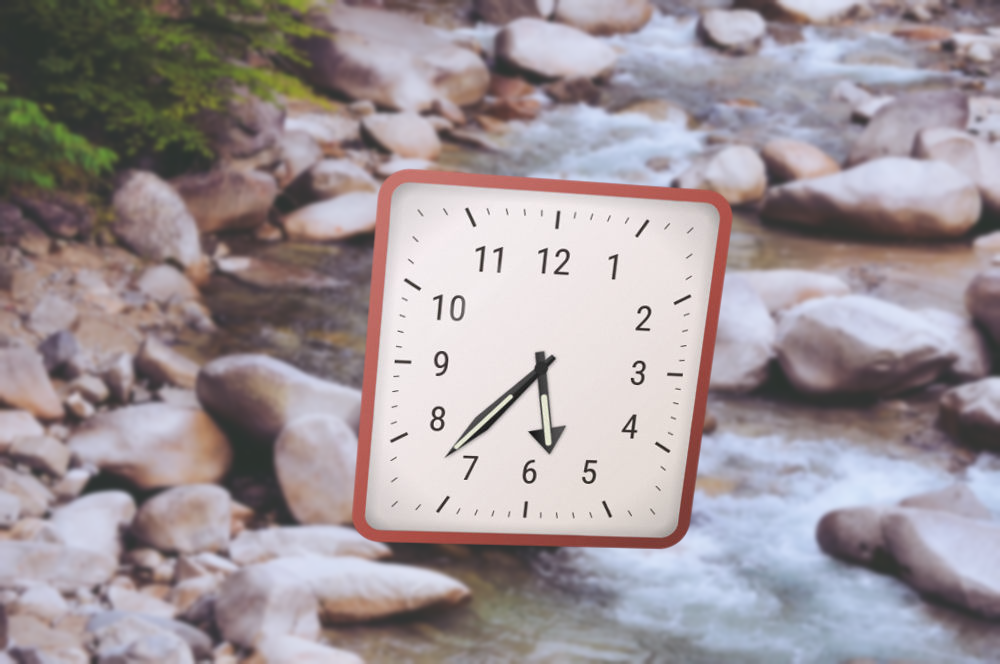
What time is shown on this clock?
5:37
